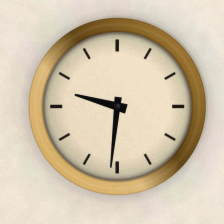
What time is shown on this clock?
9:31
